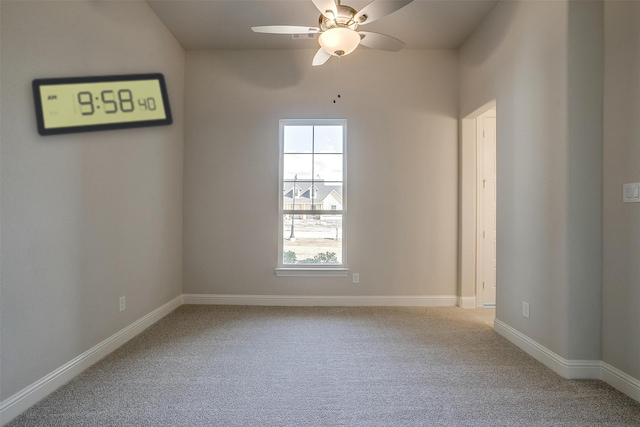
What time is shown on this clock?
9:58:40
